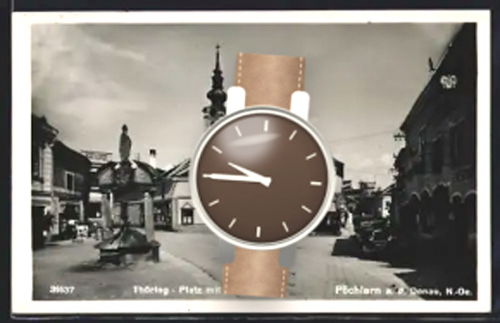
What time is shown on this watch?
9:45
